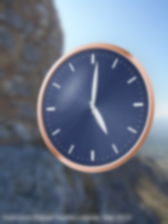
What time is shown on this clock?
5:01
